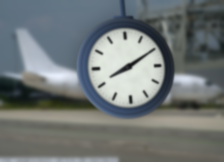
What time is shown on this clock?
8:10
